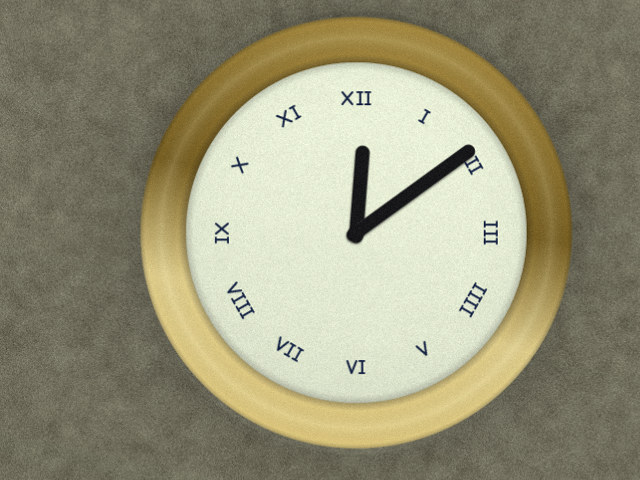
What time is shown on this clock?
12:09
